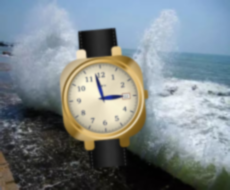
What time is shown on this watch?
2:58
